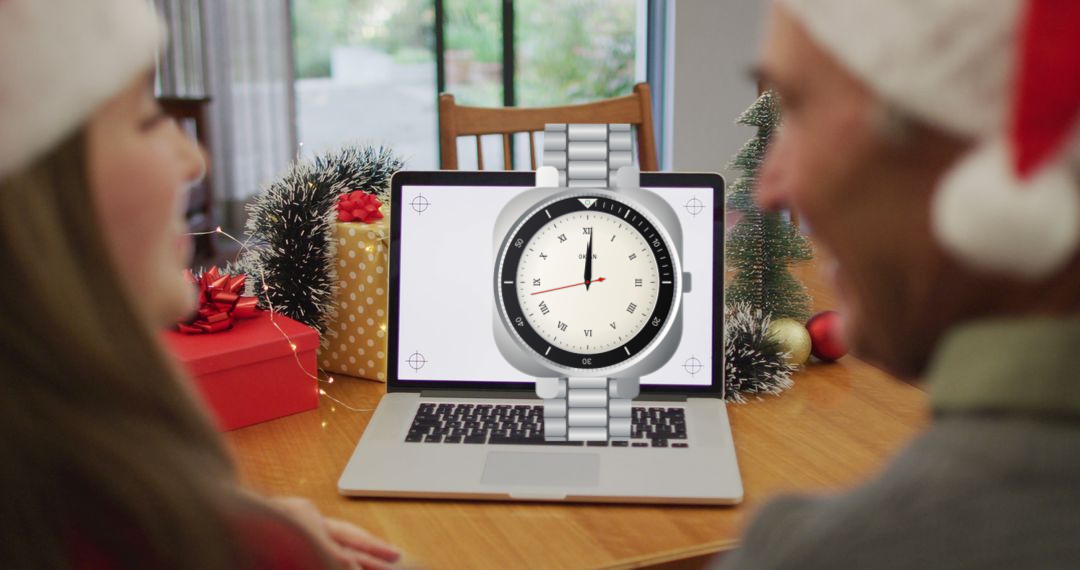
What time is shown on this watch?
12:00:43
